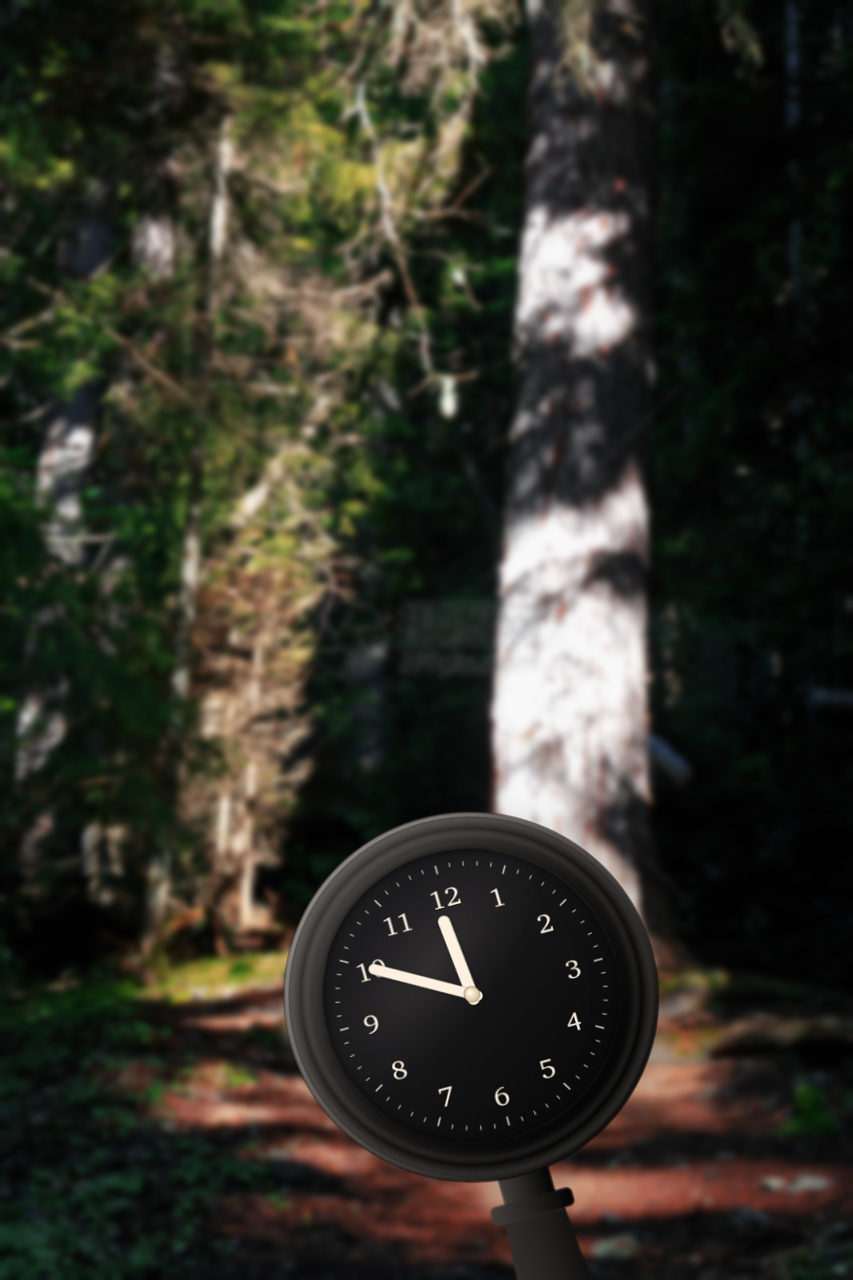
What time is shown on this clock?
11:50
